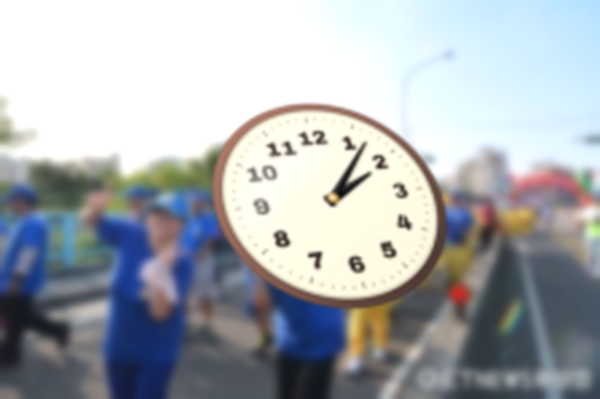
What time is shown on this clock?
2:07
